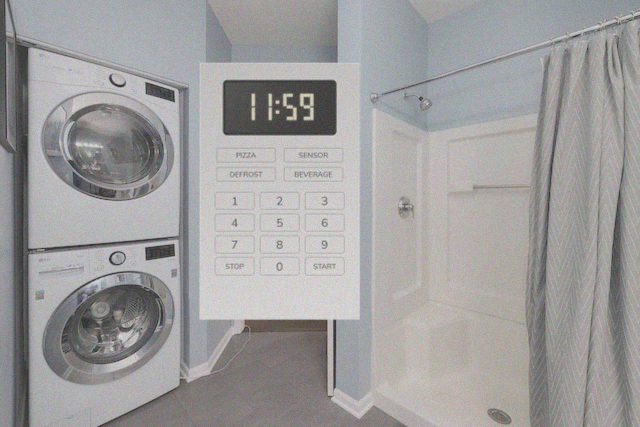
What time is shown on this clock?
11:59
